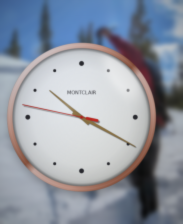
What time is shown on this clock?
10:19:47
